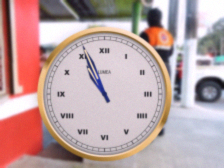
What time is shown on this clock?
10:56
